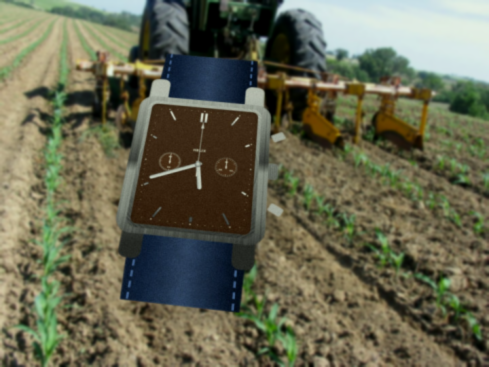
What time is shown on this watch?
5:41
